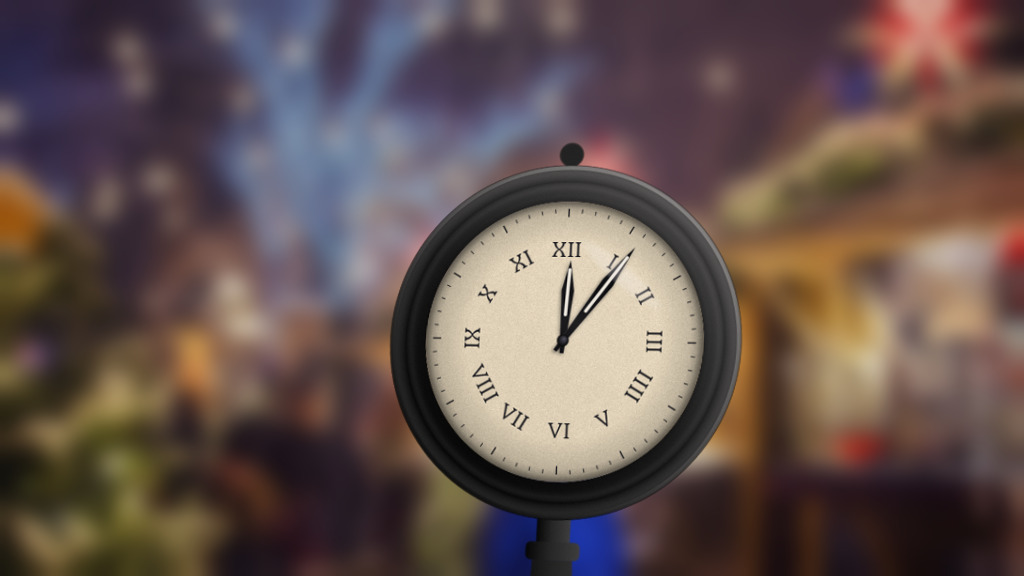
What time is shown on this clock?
12:06
